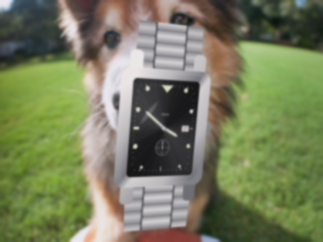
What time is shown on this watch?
3:51
